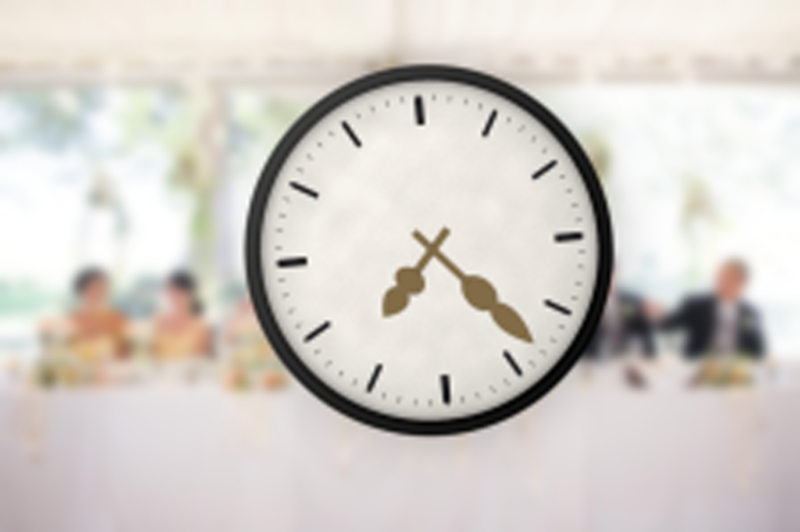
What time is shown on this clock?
7:23
